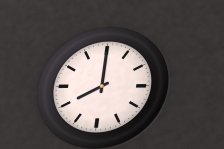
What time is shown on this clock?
8:00
